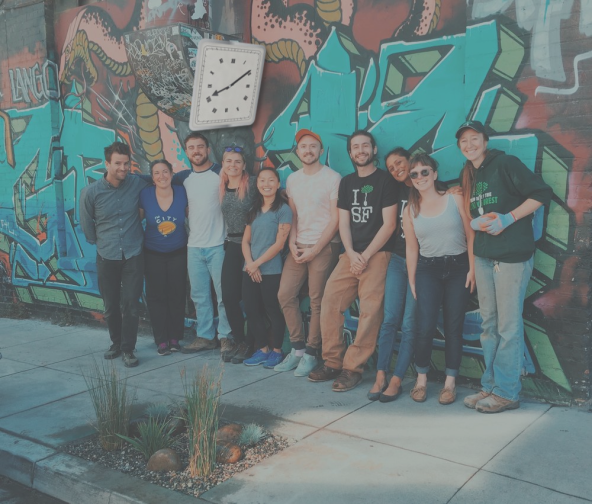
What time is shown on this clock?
8:09
